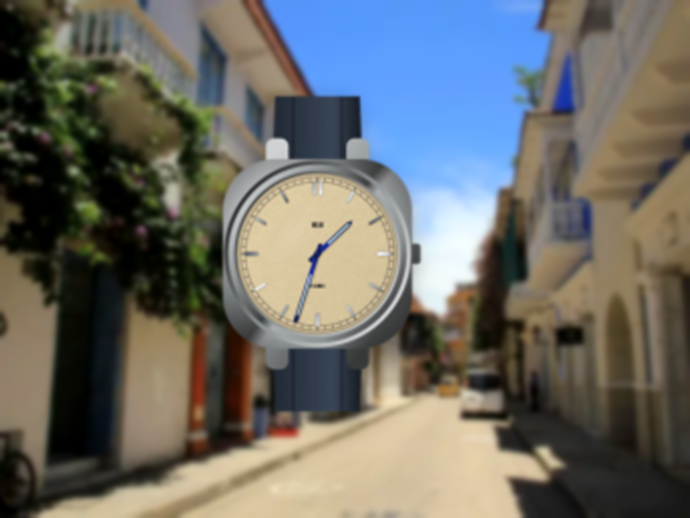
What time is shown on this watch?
1:33
